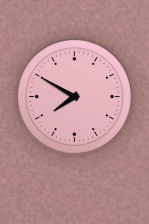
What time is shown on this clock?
7:50
